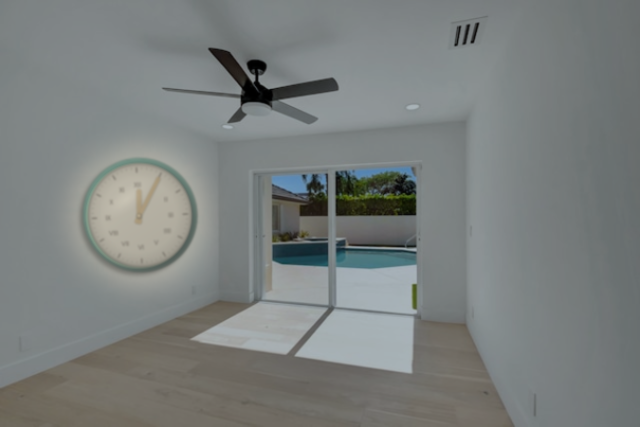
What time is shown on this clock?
12:05
